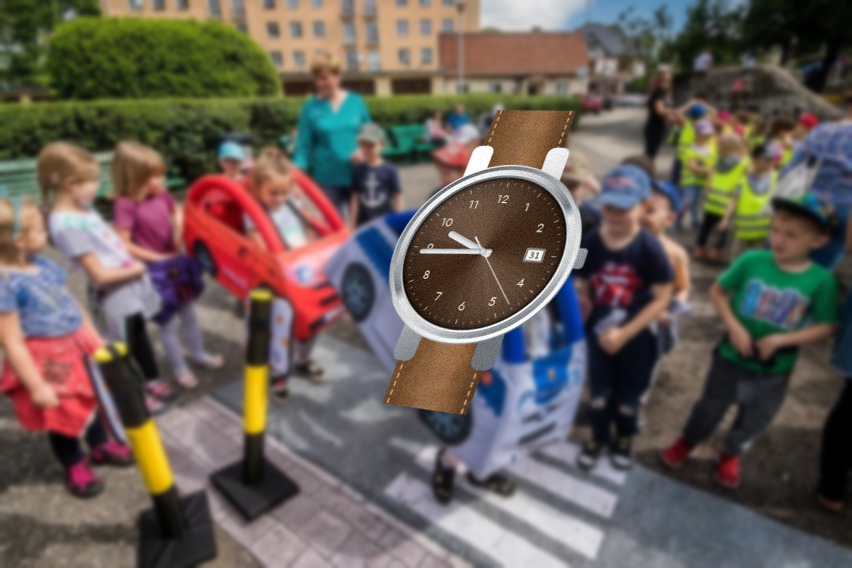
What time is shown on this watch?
9:44:23
